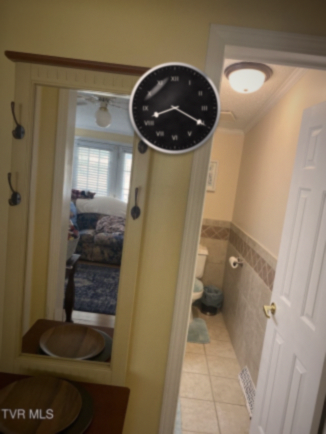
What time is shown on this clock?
8:20
